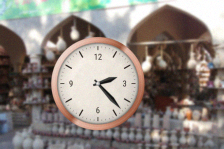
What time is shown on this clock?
2:23
